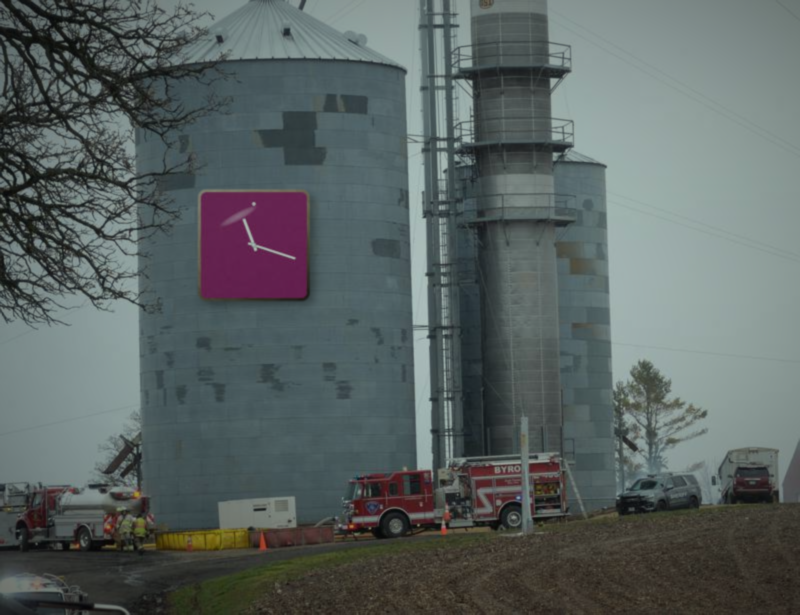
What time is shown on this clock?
11:18
